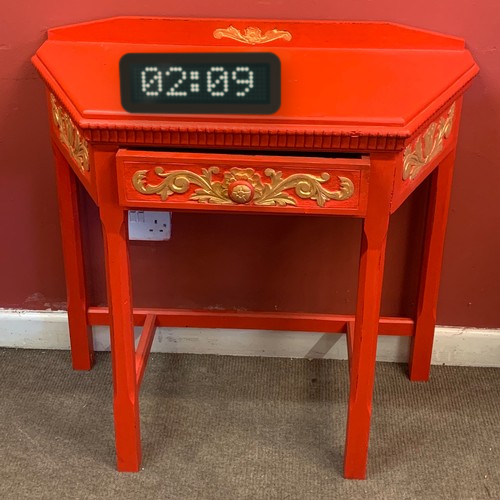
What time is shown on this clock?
2:09
